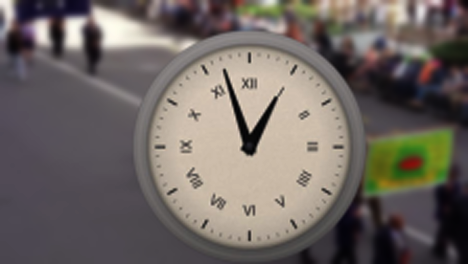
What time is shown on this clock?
12:57
